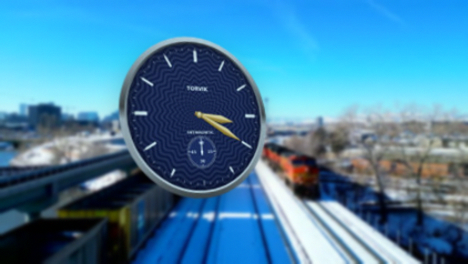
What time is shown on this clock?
3:20
